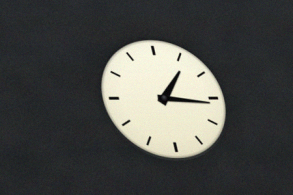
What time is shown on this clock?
1:16
